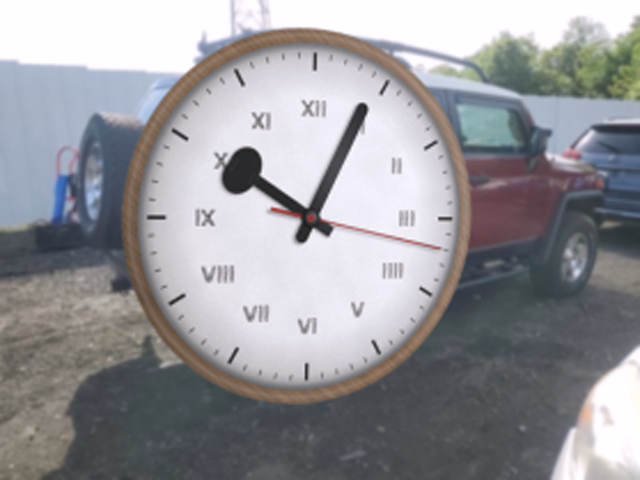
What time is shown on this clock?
10:04:17
